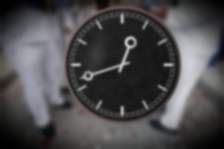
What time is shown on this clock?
12:42
